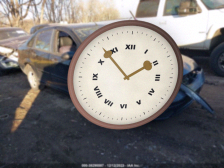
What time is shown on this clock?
1:53
